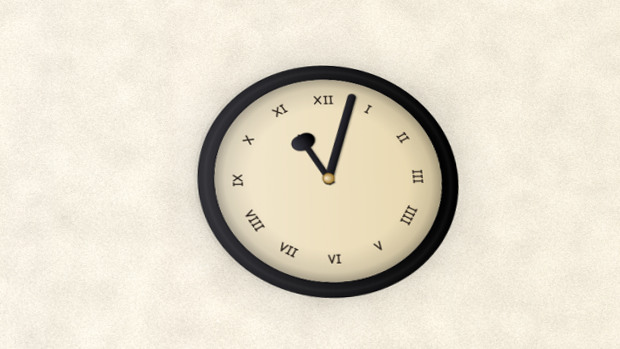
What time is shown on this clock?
11:03
